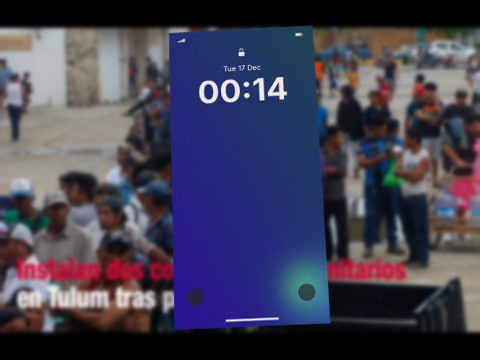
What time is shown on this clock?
0:14
